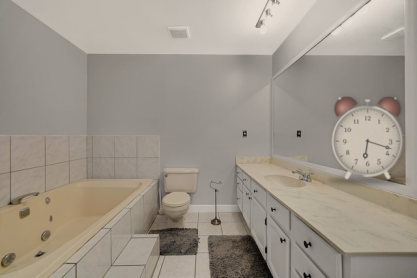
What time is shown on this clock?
6:18
